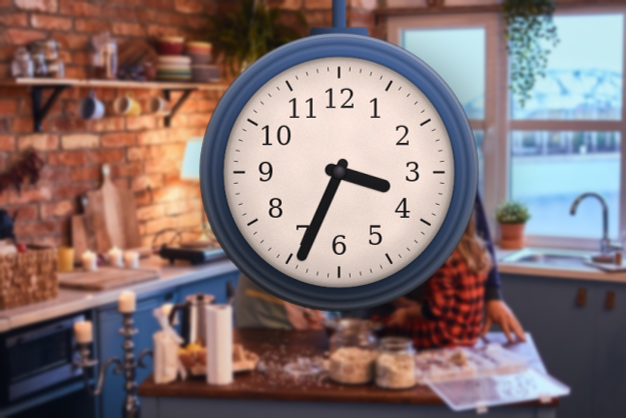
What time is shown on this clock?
3:34
